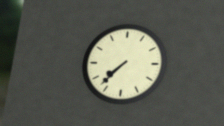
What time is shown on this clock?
7:37
